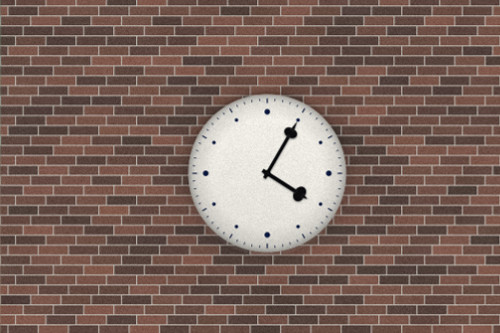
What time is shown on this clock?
4:05
